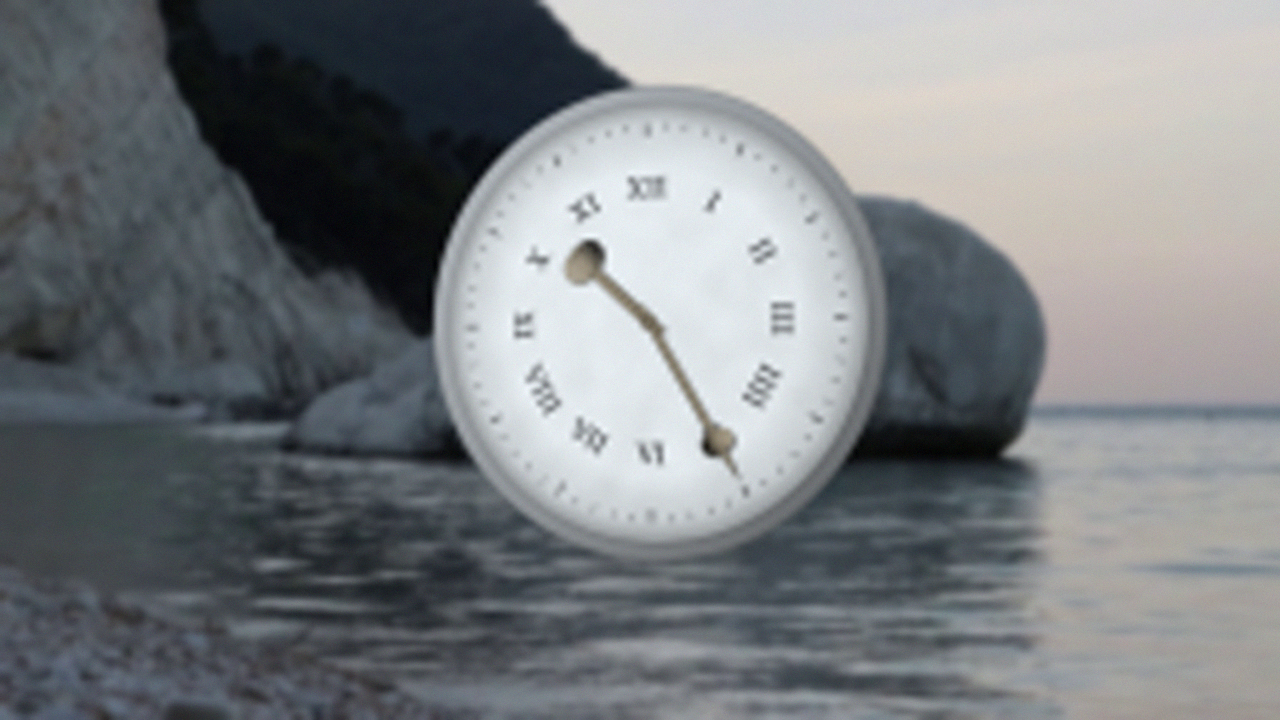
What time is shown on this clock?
10:25
